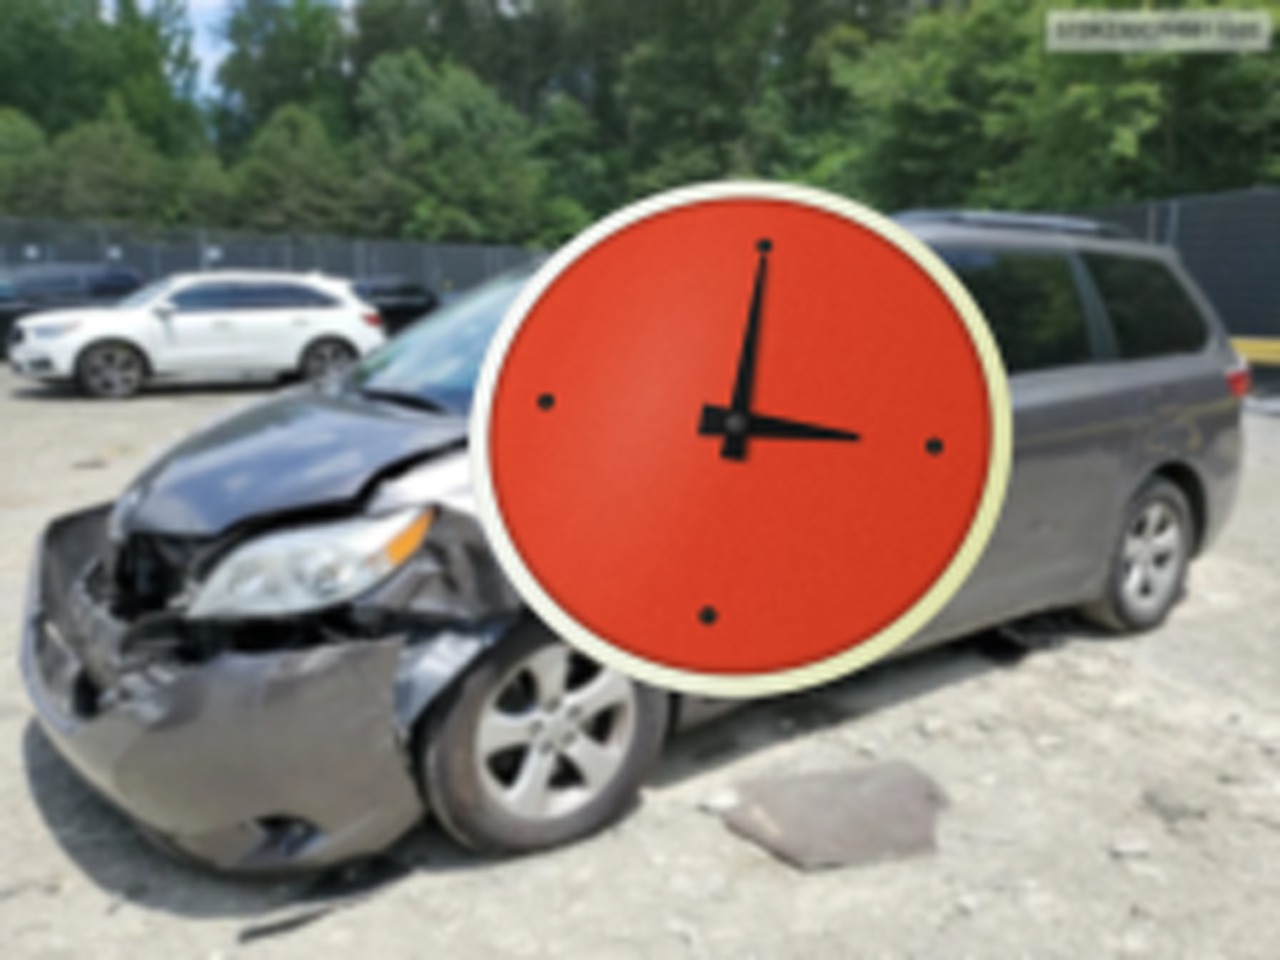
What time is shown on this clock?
3:00
